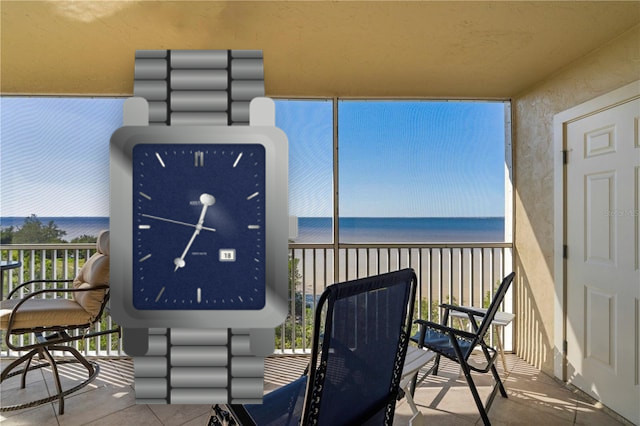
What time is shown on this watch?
12:34:47
